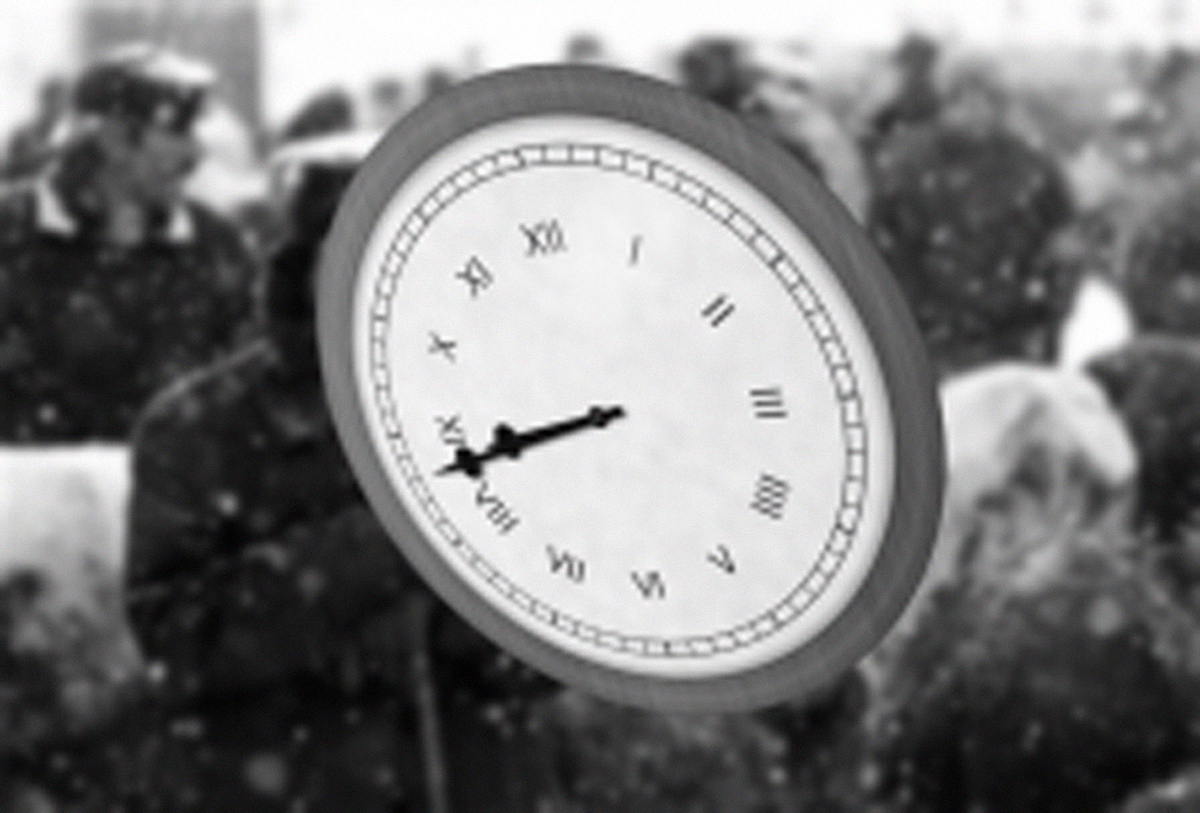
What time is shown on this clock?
8:43
